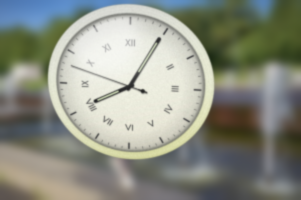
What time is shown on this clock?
8:04:48
